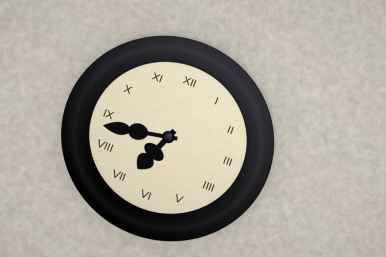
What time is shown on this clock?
6:43
